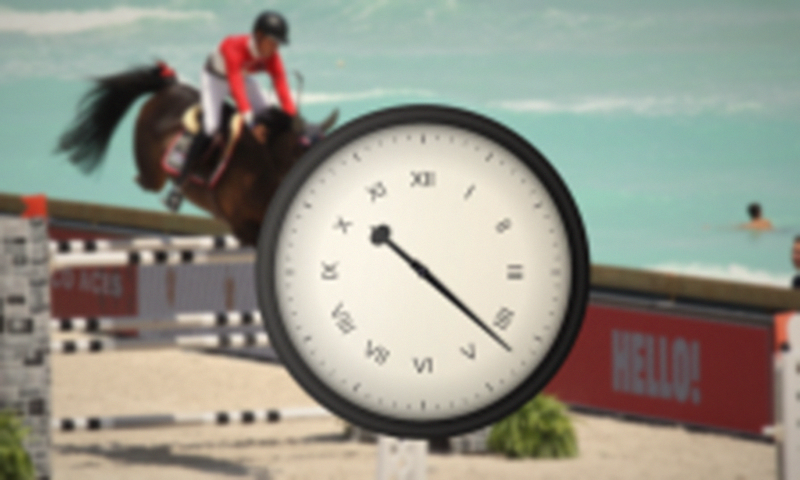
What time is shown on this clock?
10:22
